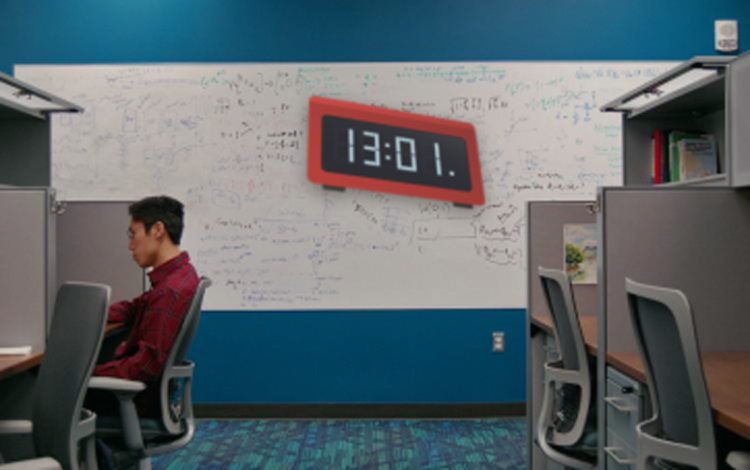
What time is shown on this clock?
13:01
